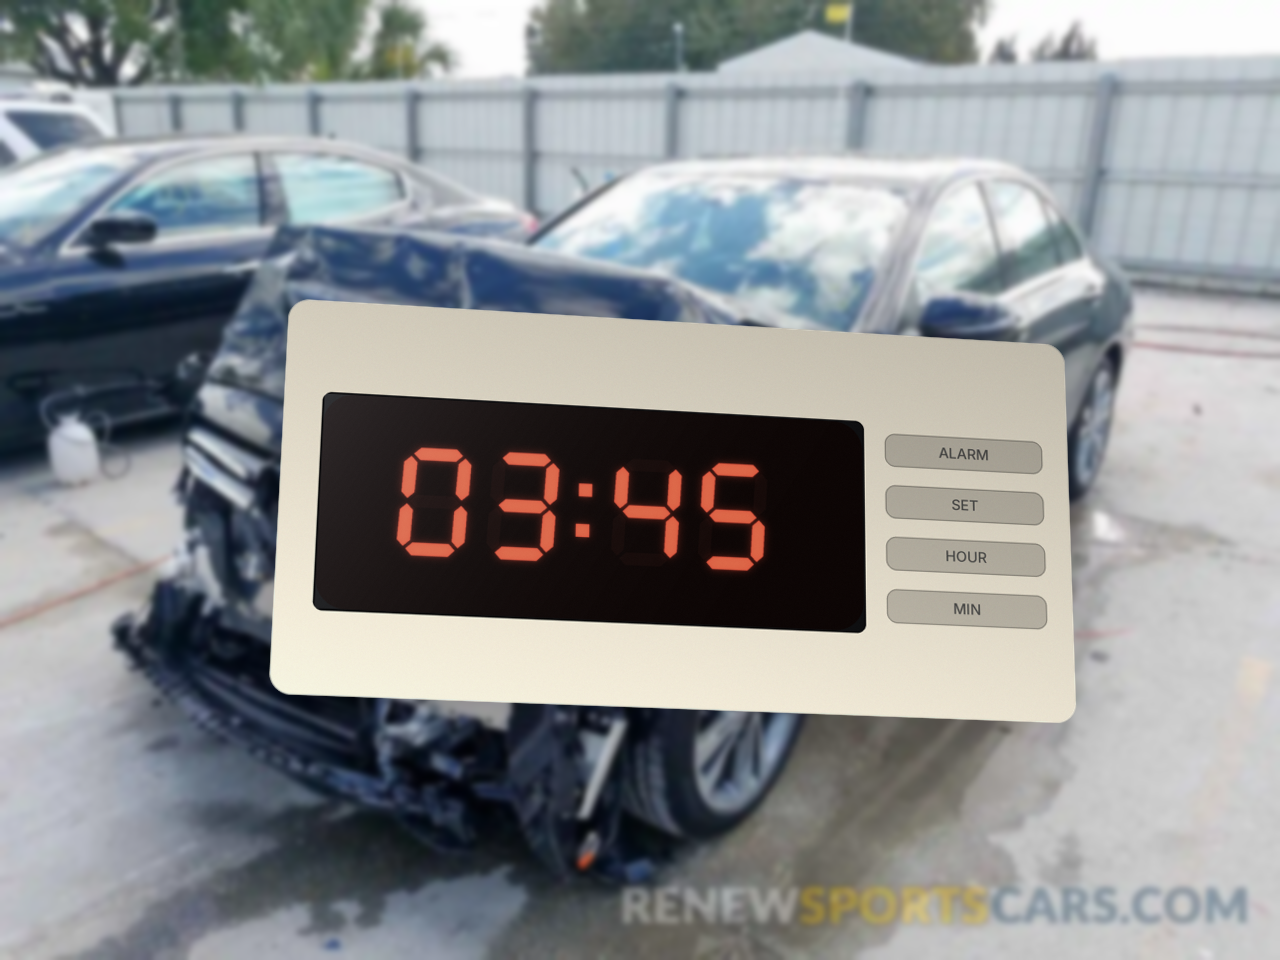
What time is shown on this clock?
3:45
